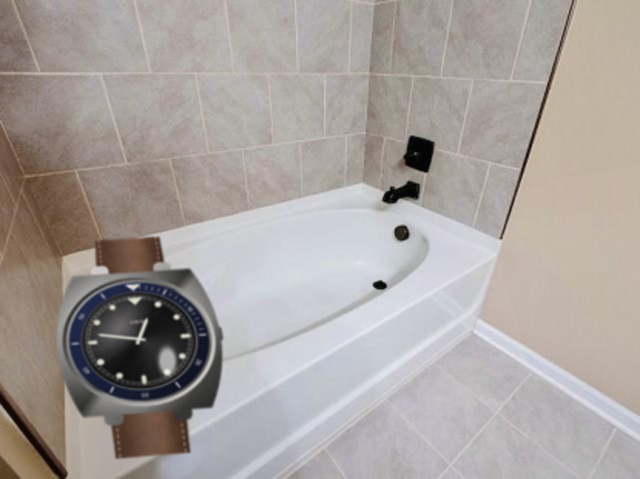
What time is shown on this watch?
12:47
